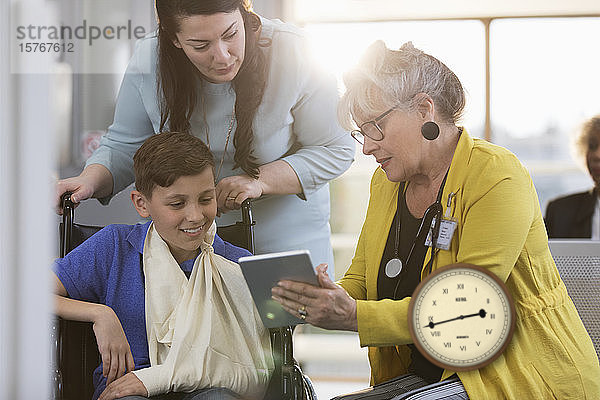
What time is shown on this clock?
2:43
